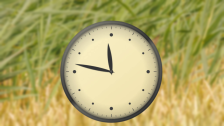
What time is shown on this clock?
11:47
